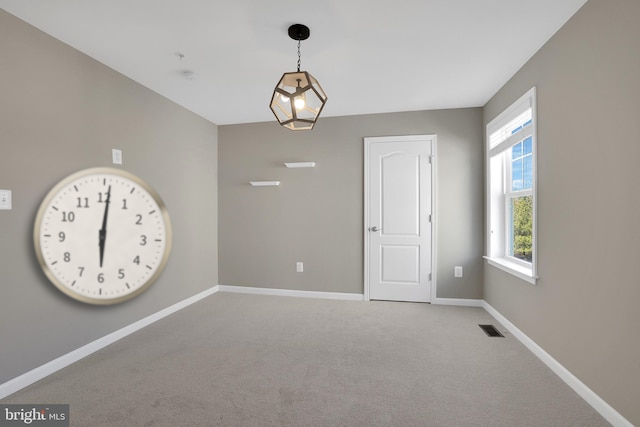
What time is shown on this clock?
6:01
